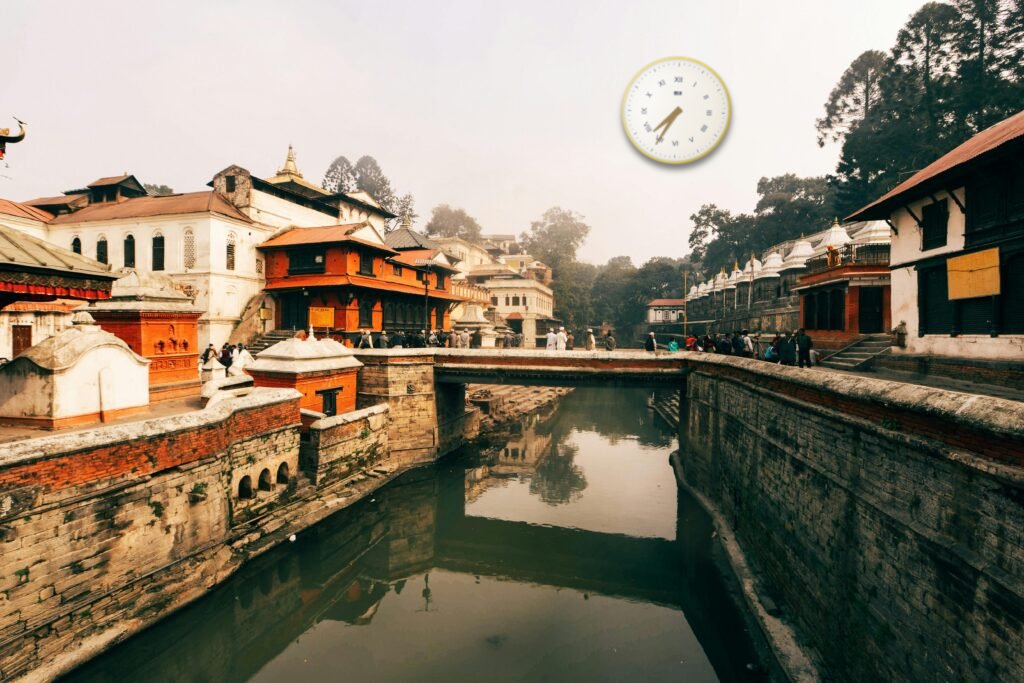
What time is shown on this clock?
7:35
